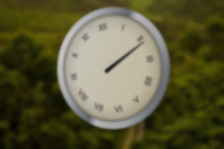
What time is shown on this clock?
2:11
